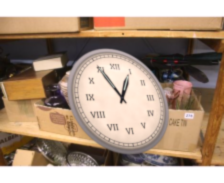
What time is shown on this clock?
12:55
